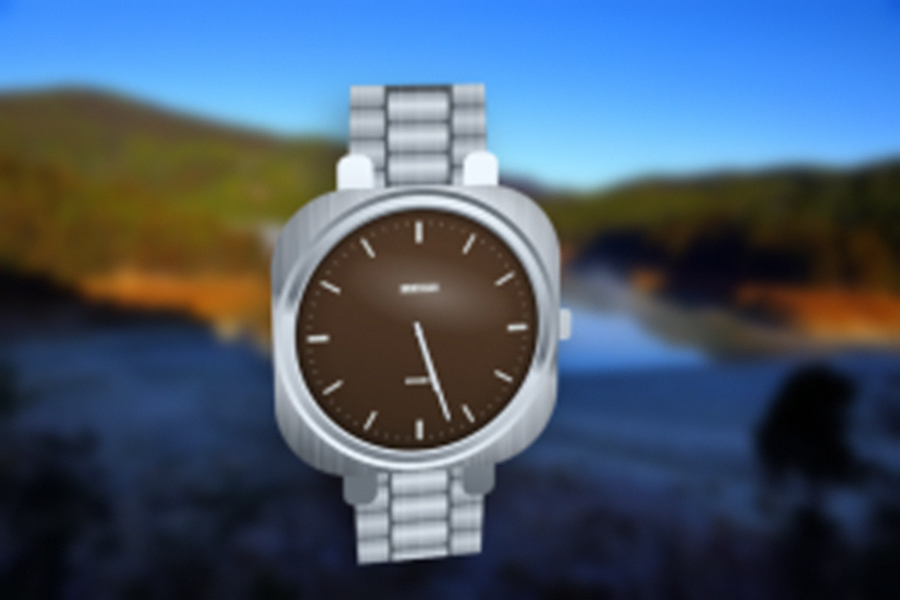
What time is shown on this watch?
5:27
